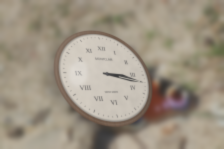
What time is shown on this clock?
3:17
